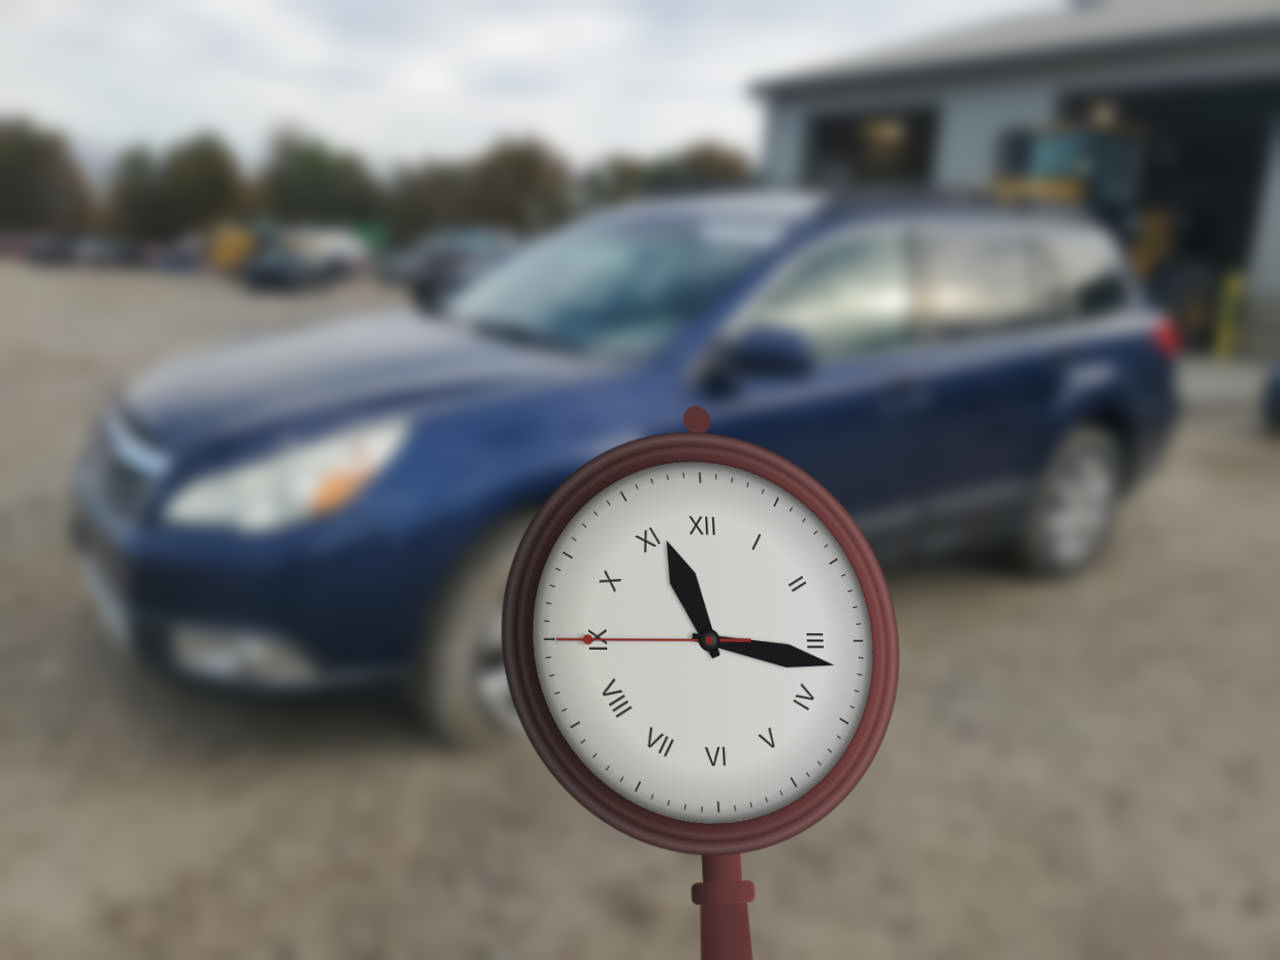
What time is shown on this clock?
11:16:45
